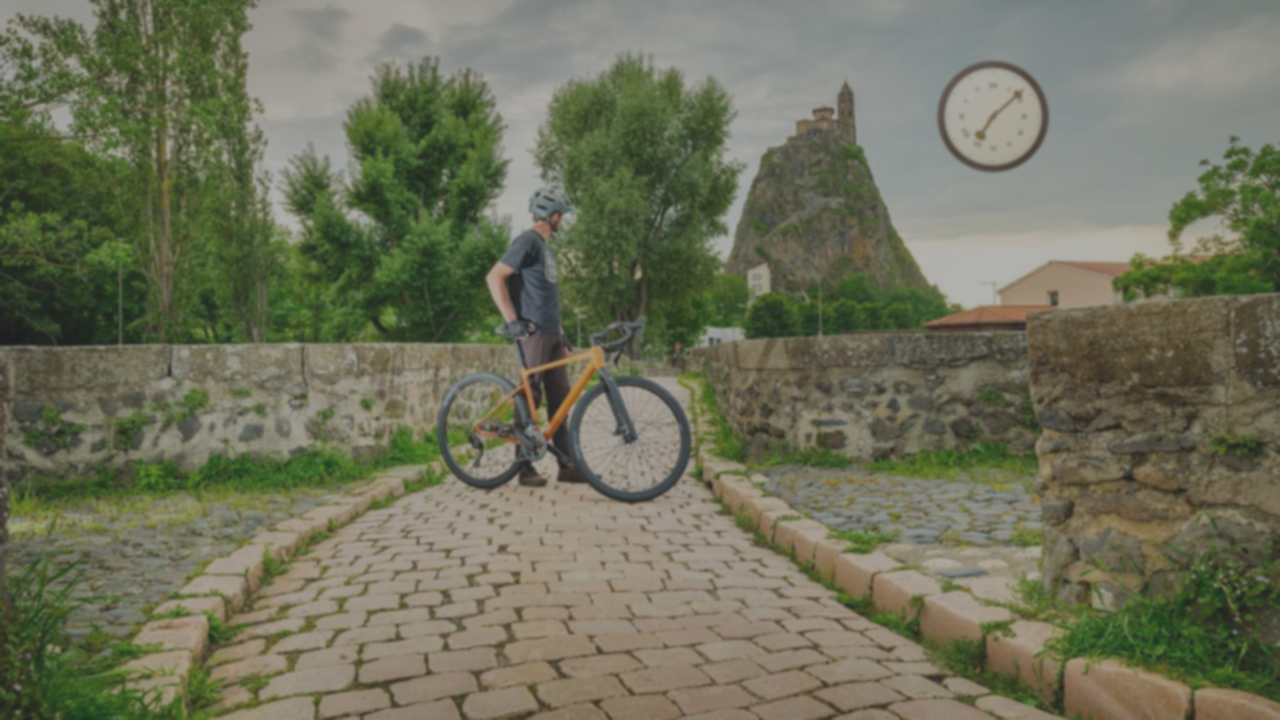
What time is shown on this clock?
7:08
